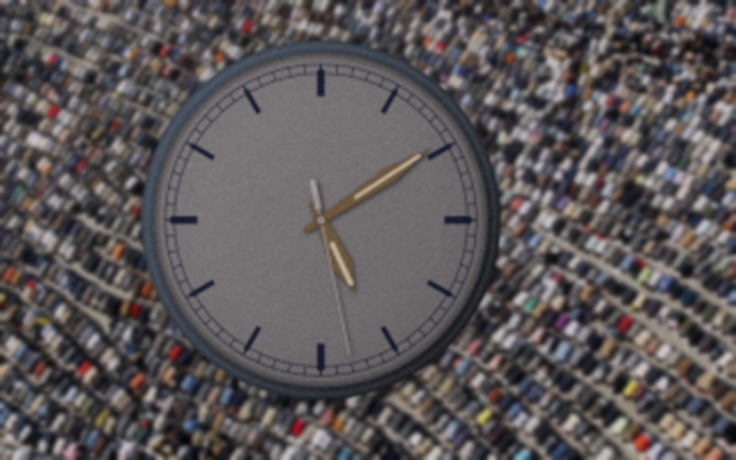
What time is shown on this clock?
5:09:28
